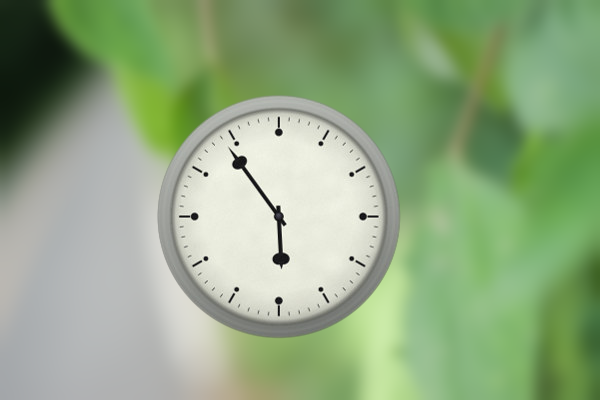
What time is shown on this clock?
5:54
